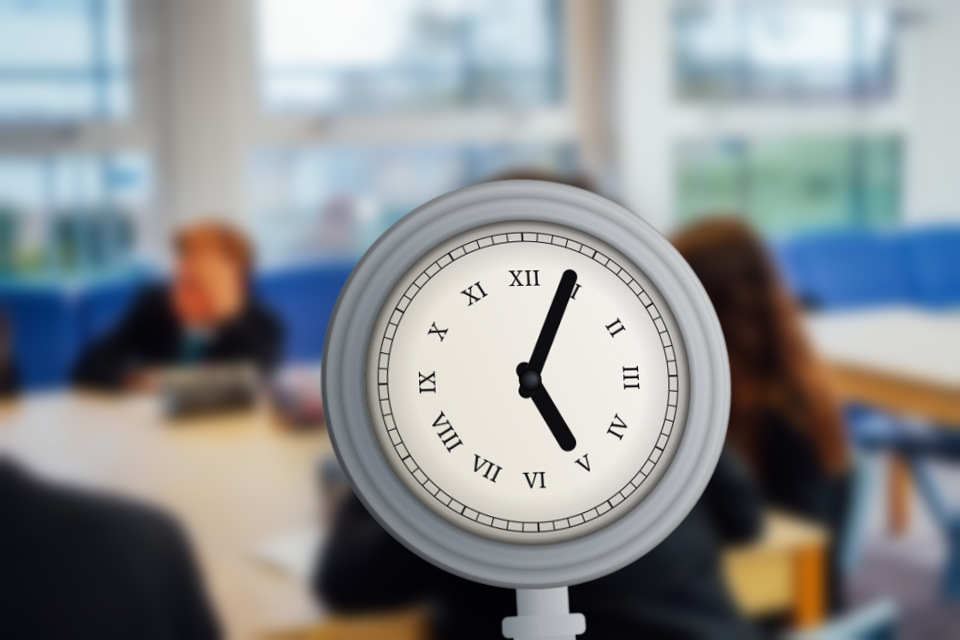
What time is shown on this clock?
5:04
